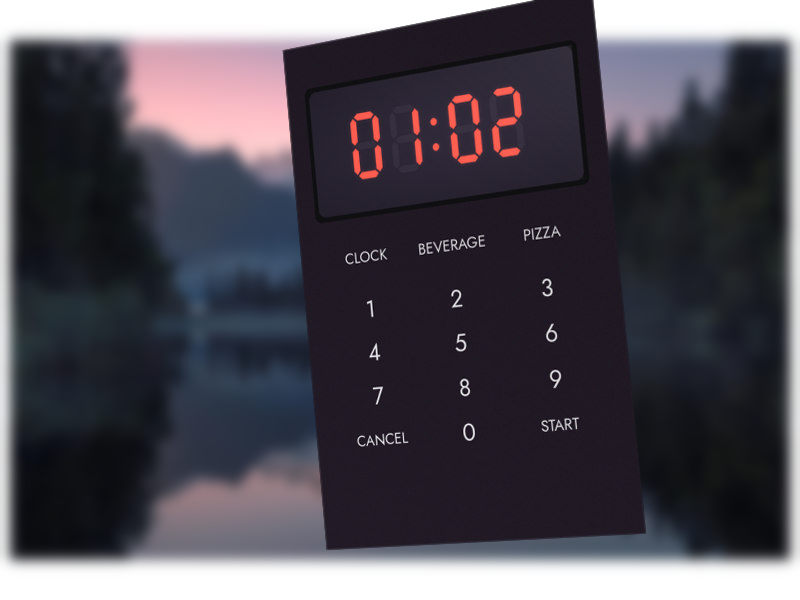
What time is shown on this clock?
1:02
